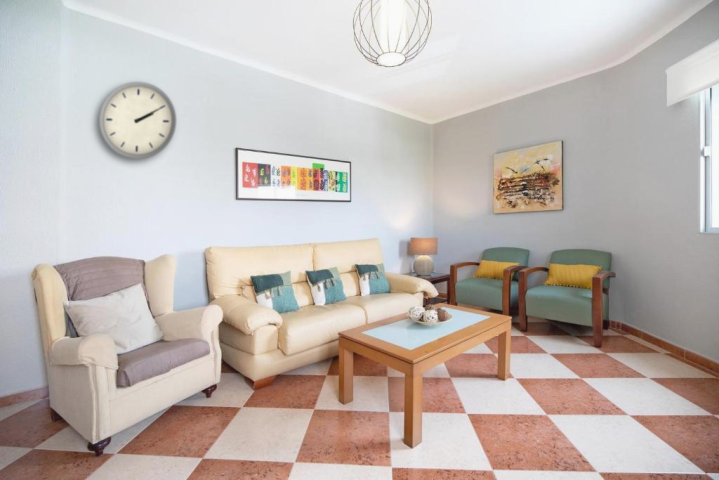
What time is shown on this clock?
2:10
